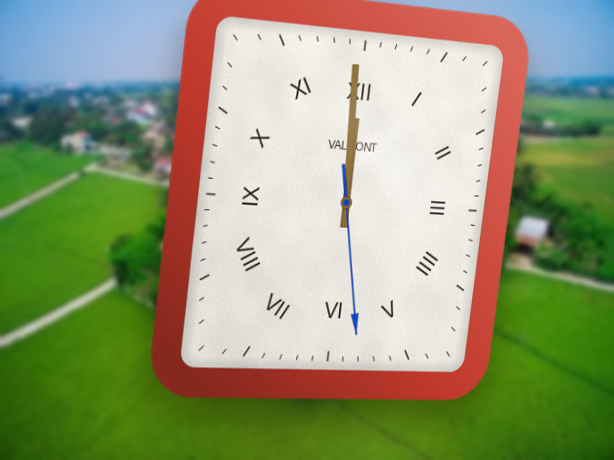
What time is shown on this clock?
11:59:28
